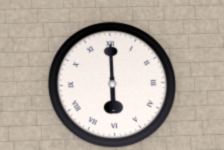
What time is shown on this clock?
6:00
